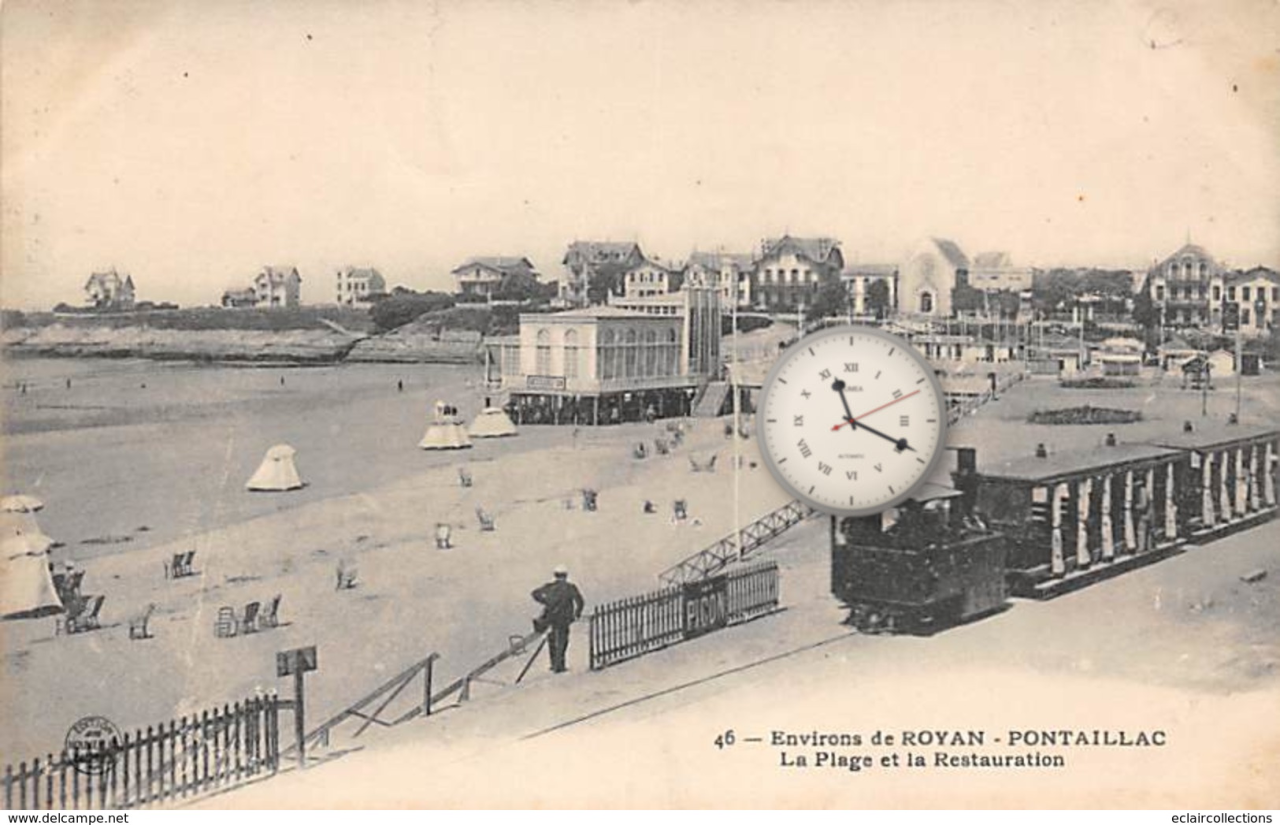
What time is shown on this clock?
11:19:11
